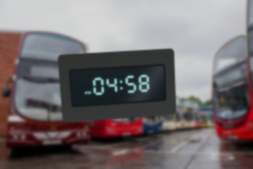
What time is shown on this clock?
4:58
